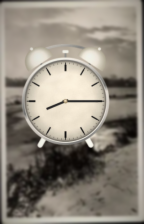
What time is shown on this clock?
8:15
